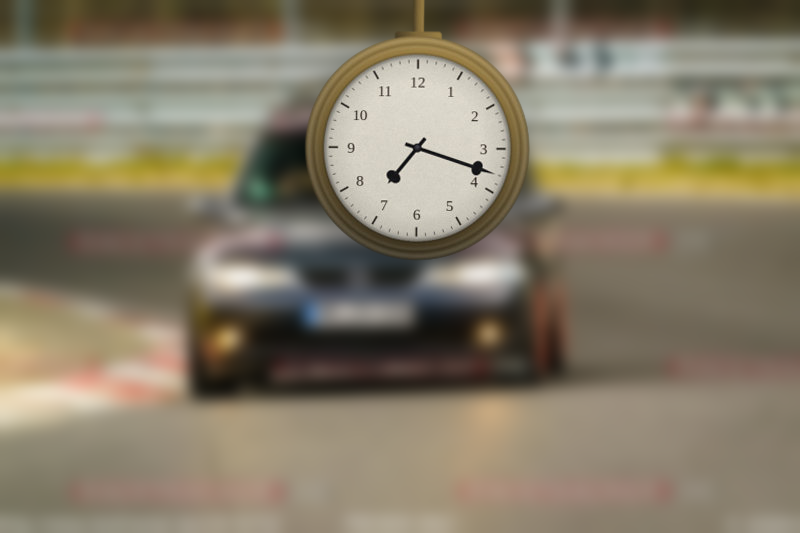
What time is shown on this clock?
7:18
